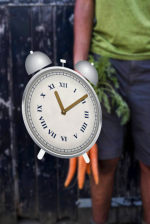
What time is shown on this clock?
11:09
